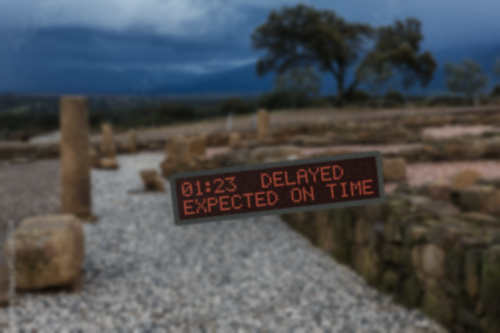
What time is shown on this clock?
1:23
